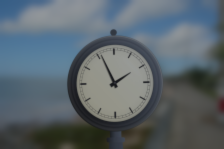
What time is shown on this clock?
1:56
